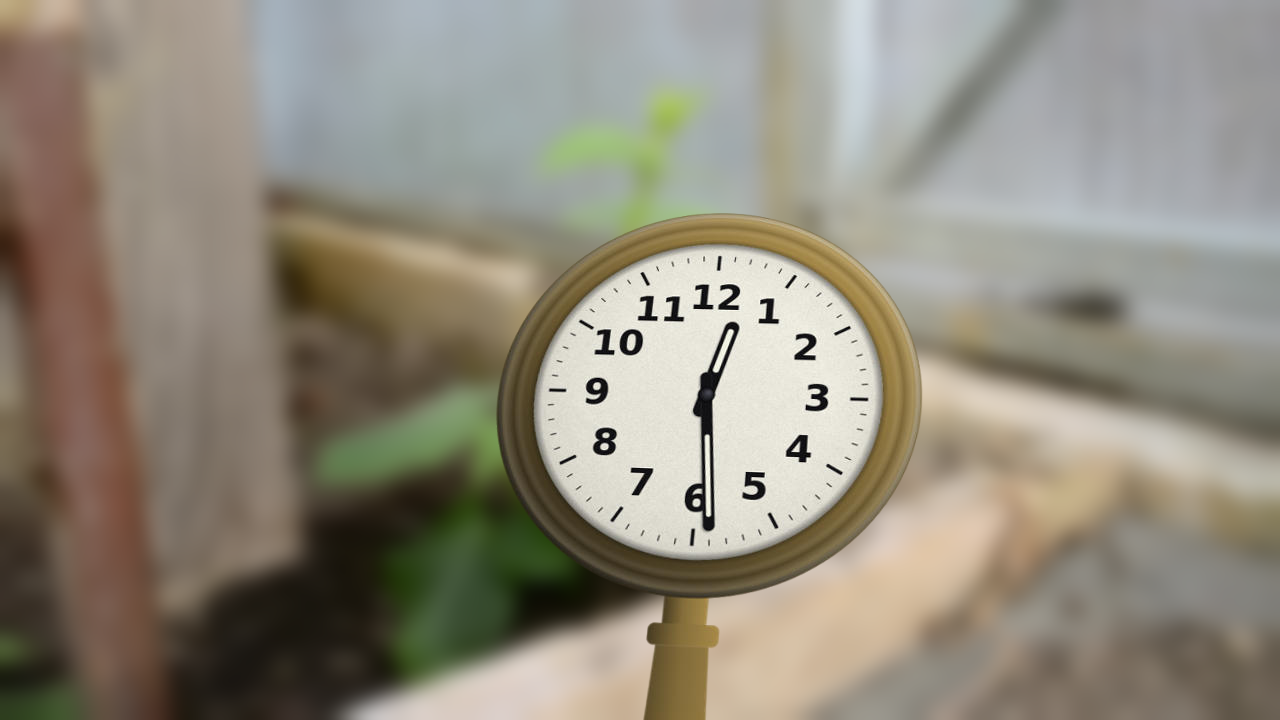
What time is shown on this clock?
12:29
